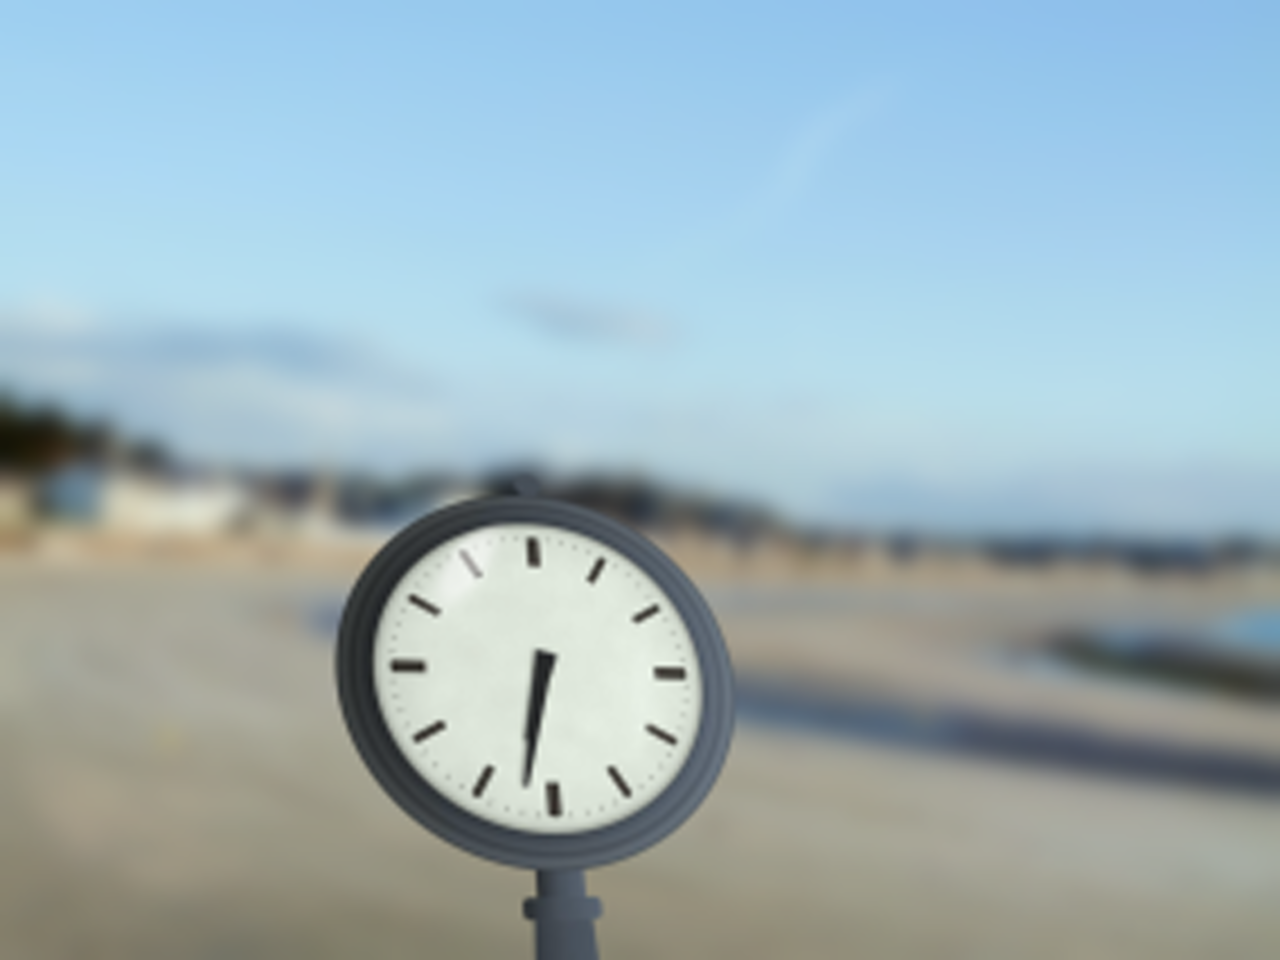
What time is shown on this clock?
6:32
